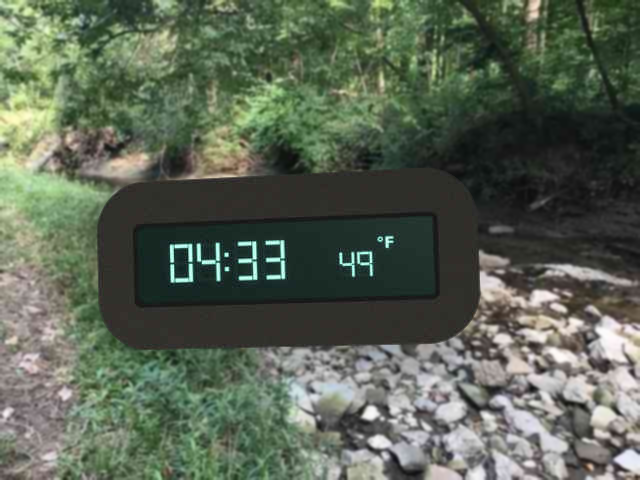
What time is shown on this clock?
4:33
